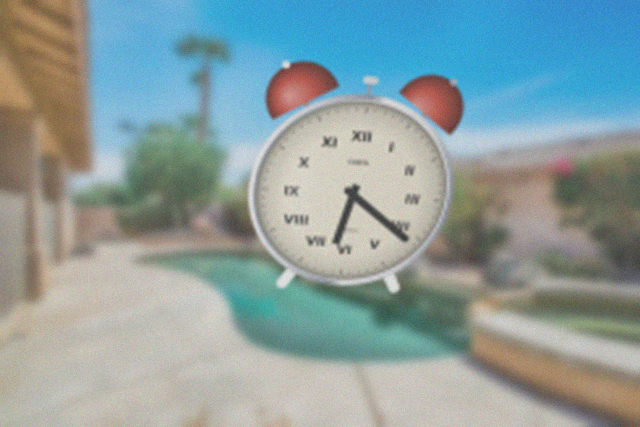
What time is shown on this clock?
6:21
